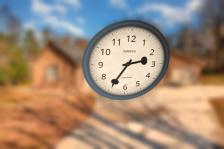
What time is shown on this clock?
2:35
